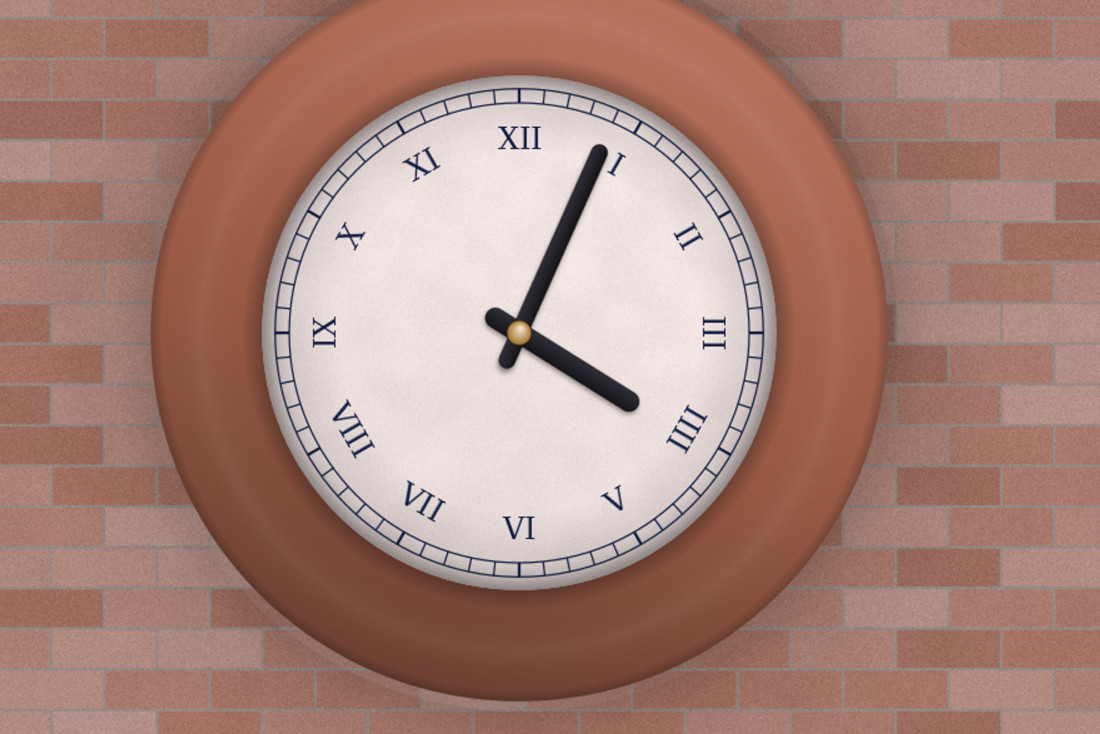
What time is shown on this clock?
4:04
